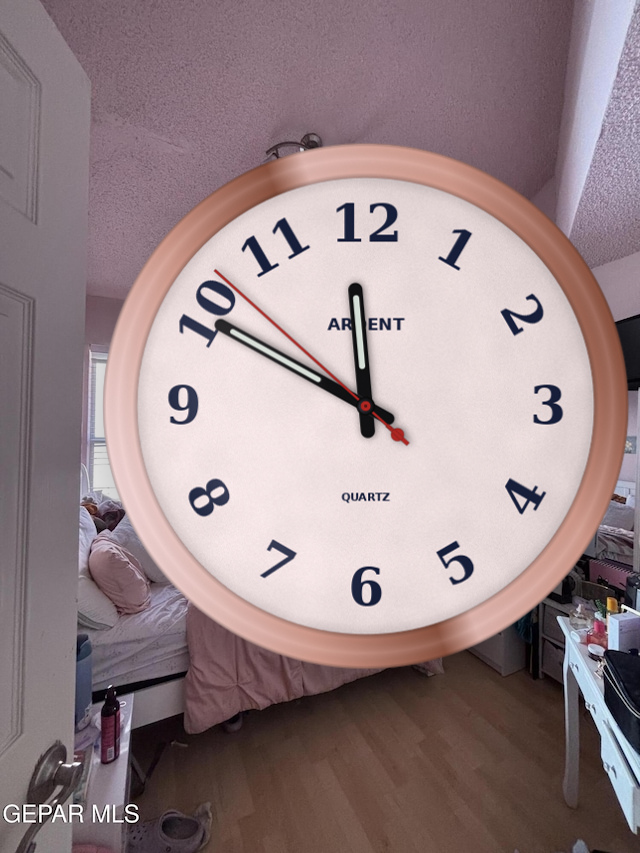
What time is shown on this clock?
11:49:52
